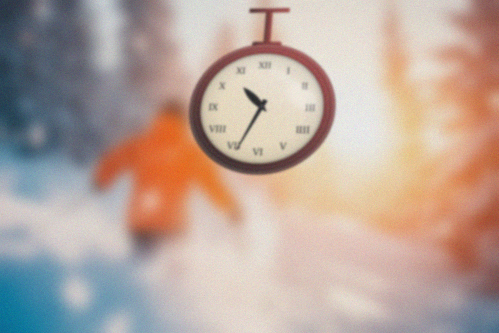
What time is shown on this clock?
10:34
